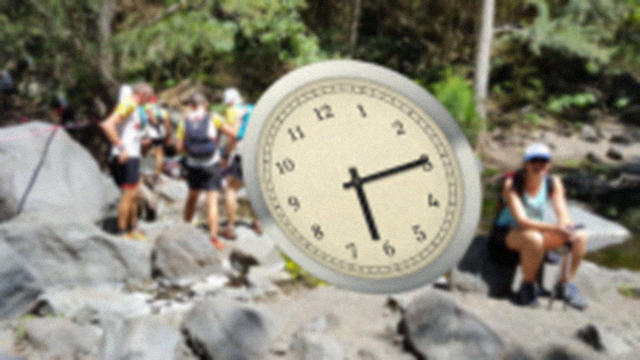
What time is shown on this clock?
6:15
